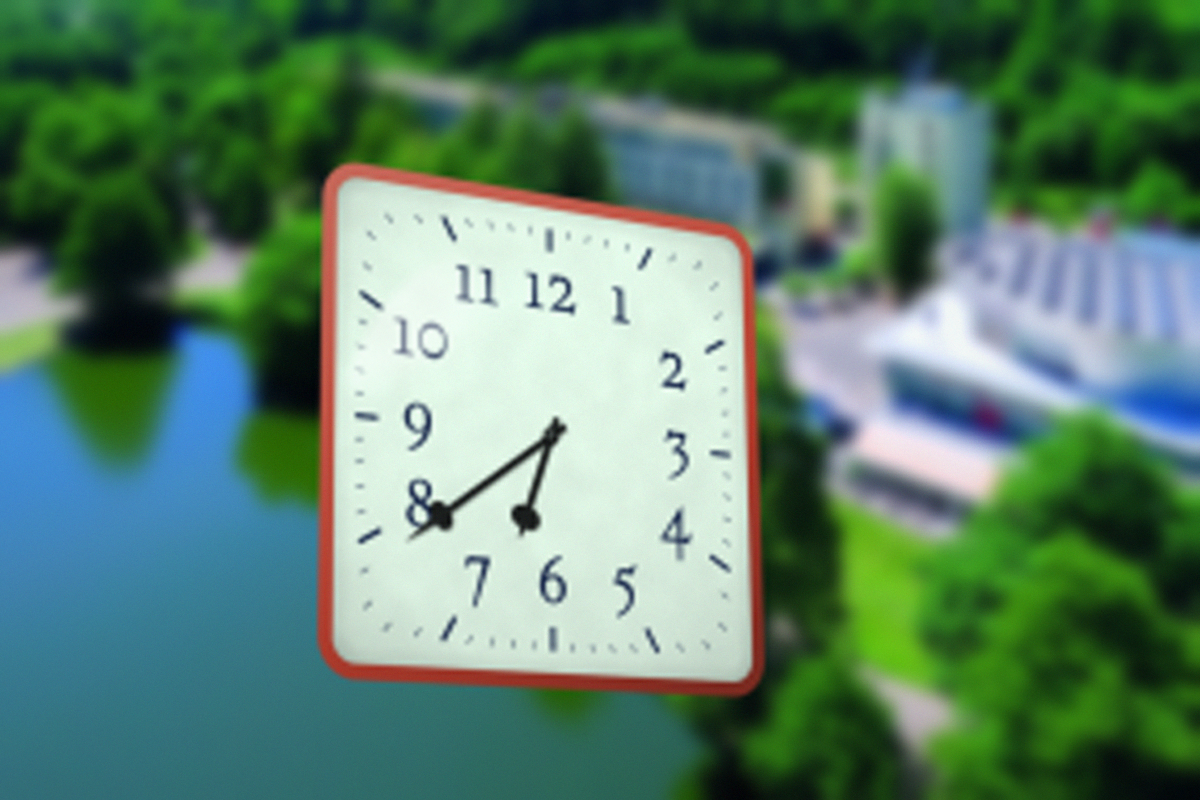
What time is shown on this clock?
6:39
